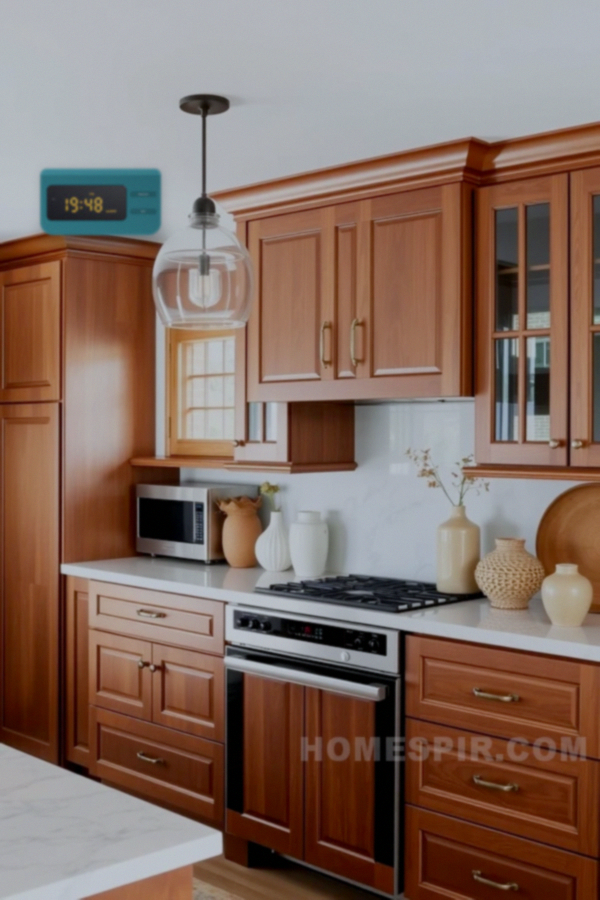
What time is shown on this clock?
19:48
